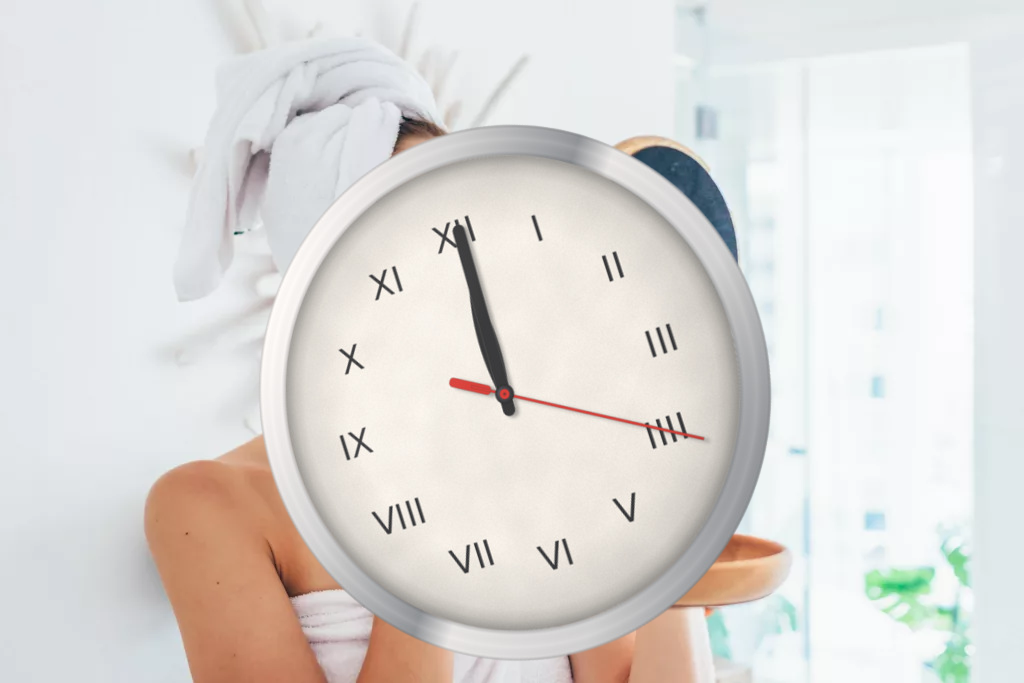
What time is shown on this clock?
12:00:20
